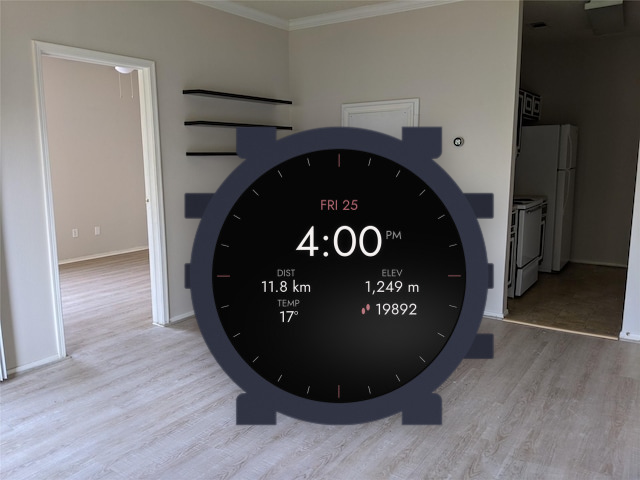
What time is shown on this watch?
4:00
